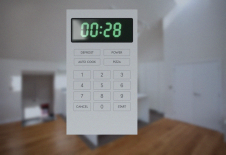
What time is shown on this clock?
0:28
